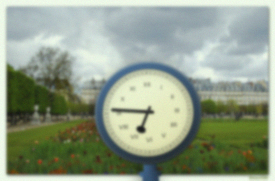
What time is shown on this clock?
6:46
